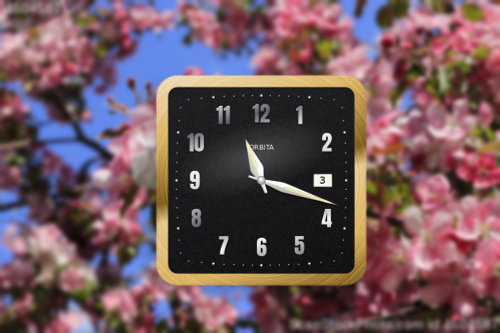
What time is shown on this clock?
11:18
